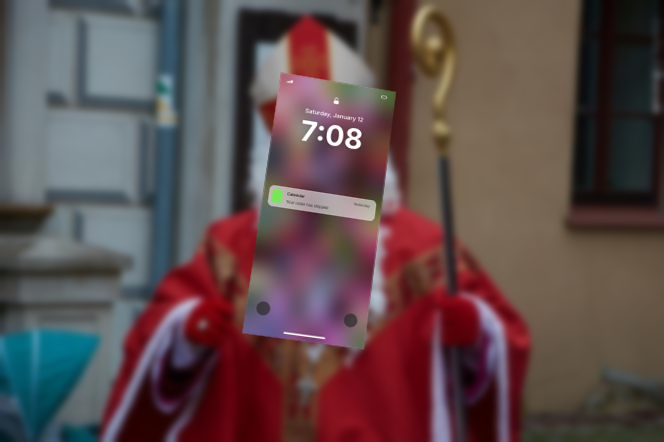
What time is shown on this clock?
7:08
